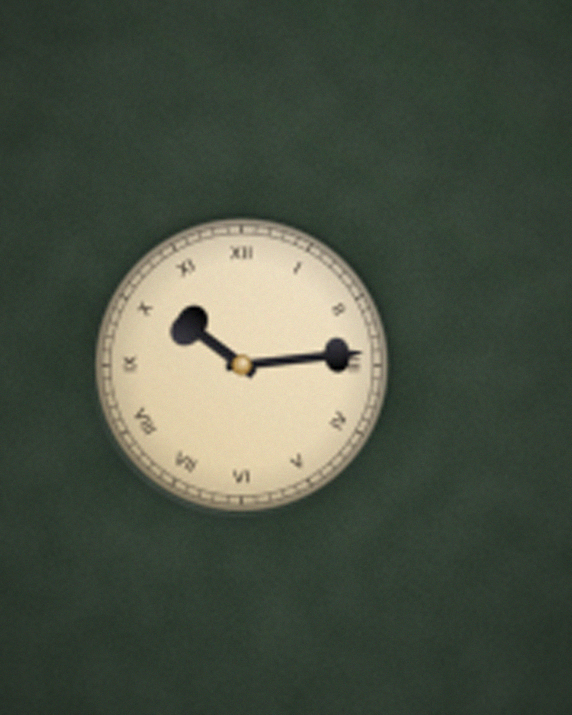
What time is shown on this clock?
10:14
